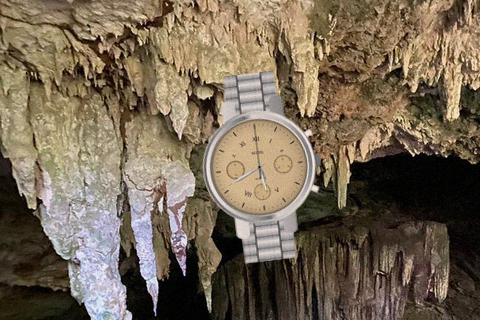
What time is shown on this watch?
5:41
